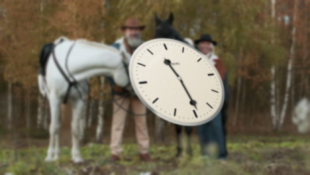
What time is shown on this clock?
11:29
